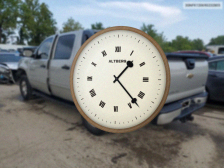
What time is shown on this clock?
1:23
